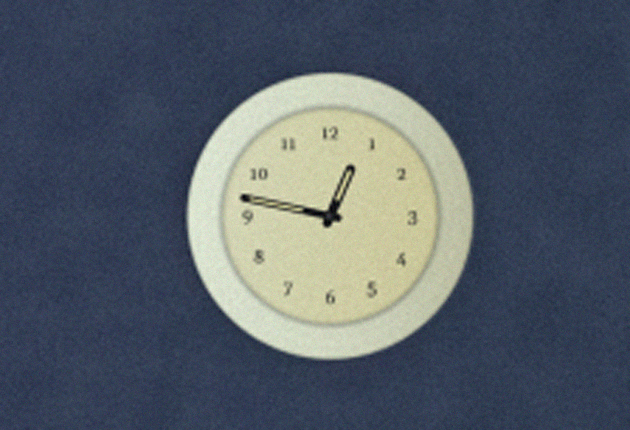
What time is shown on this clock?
12:47
